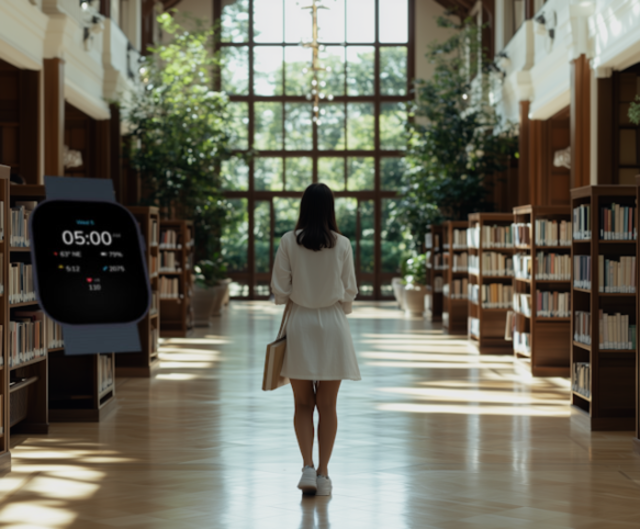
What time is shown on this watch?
5:00
